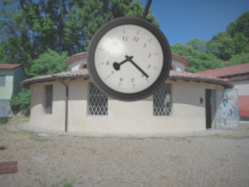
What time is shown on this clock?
7:19
